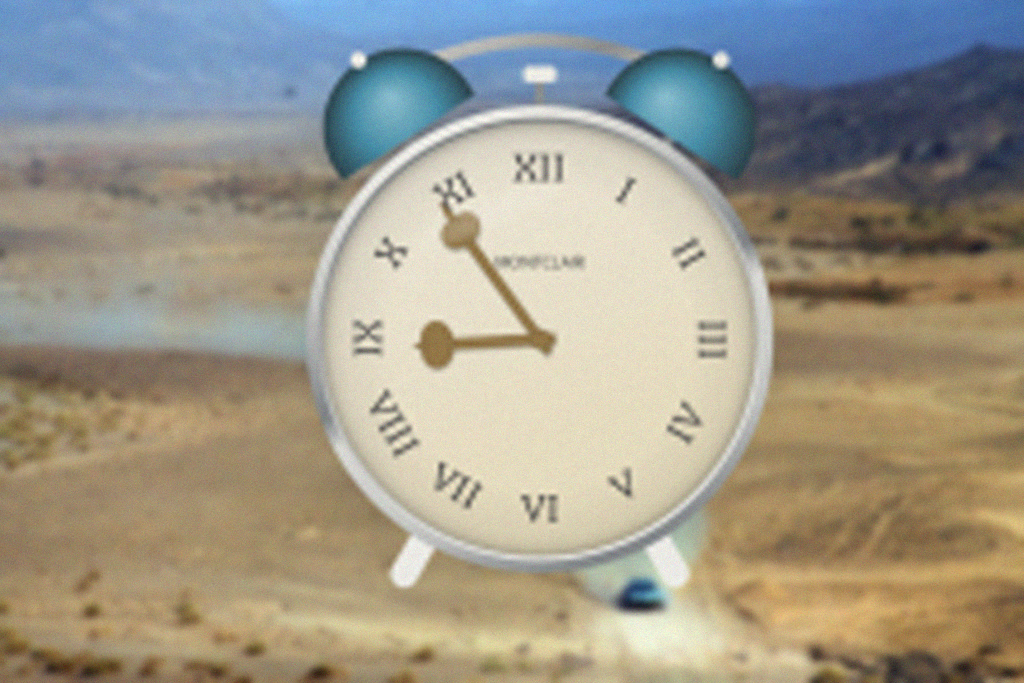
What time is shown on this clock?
8:54
